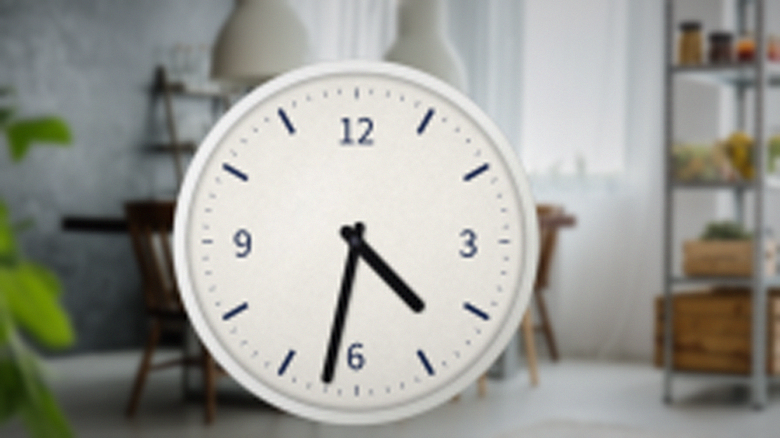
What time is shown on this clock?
4:32
